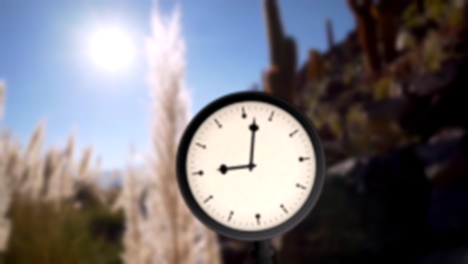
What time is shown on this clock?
9:02
